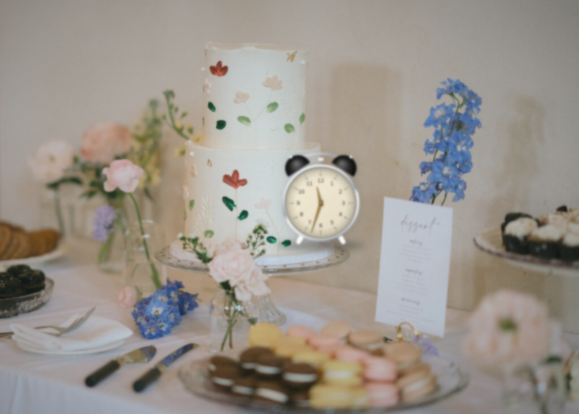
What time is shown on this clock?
11:33
